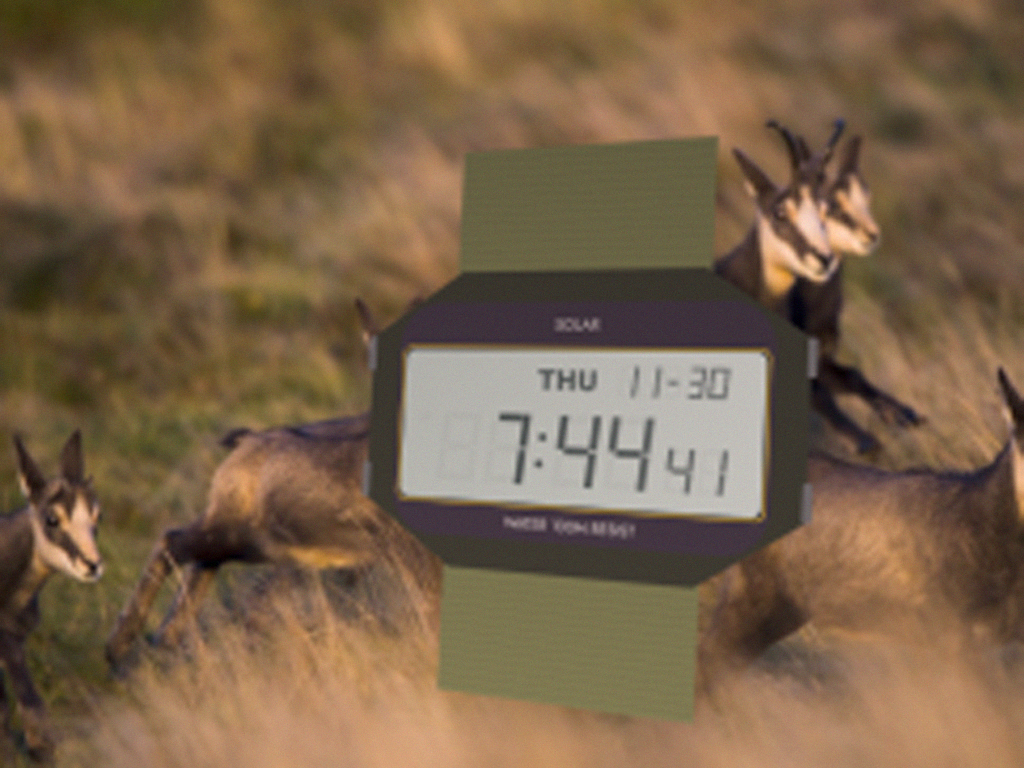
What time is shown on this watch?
7:44:41
